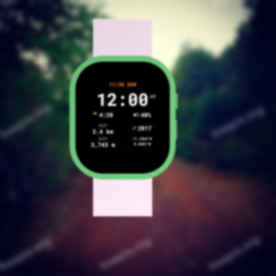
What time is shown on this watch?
12:00
